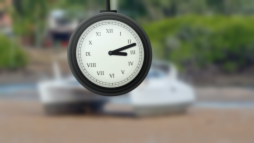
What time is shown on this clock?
3:12
